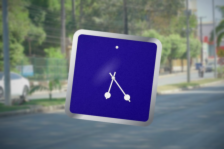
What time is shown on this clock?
6:23
